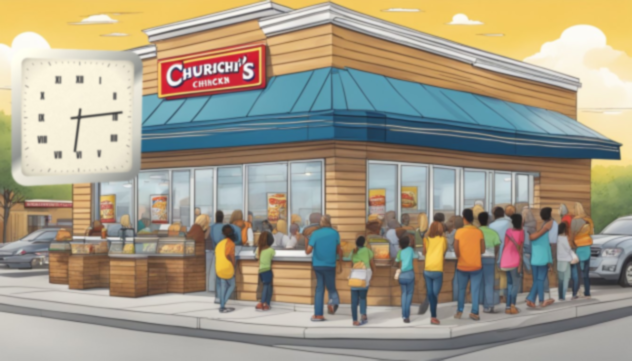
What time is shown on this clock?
6:14
